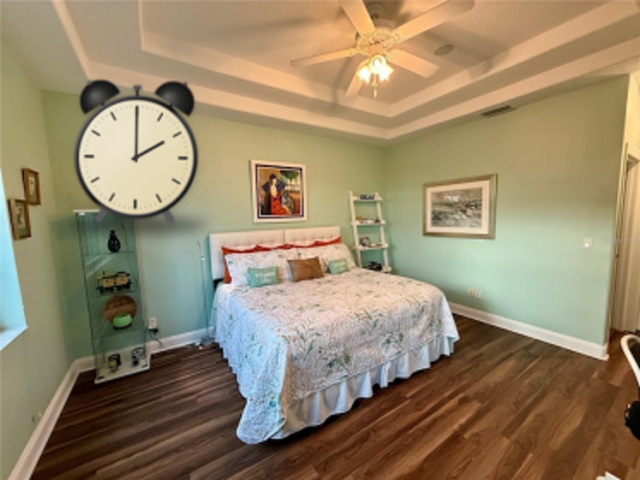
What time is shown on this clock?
2:00
